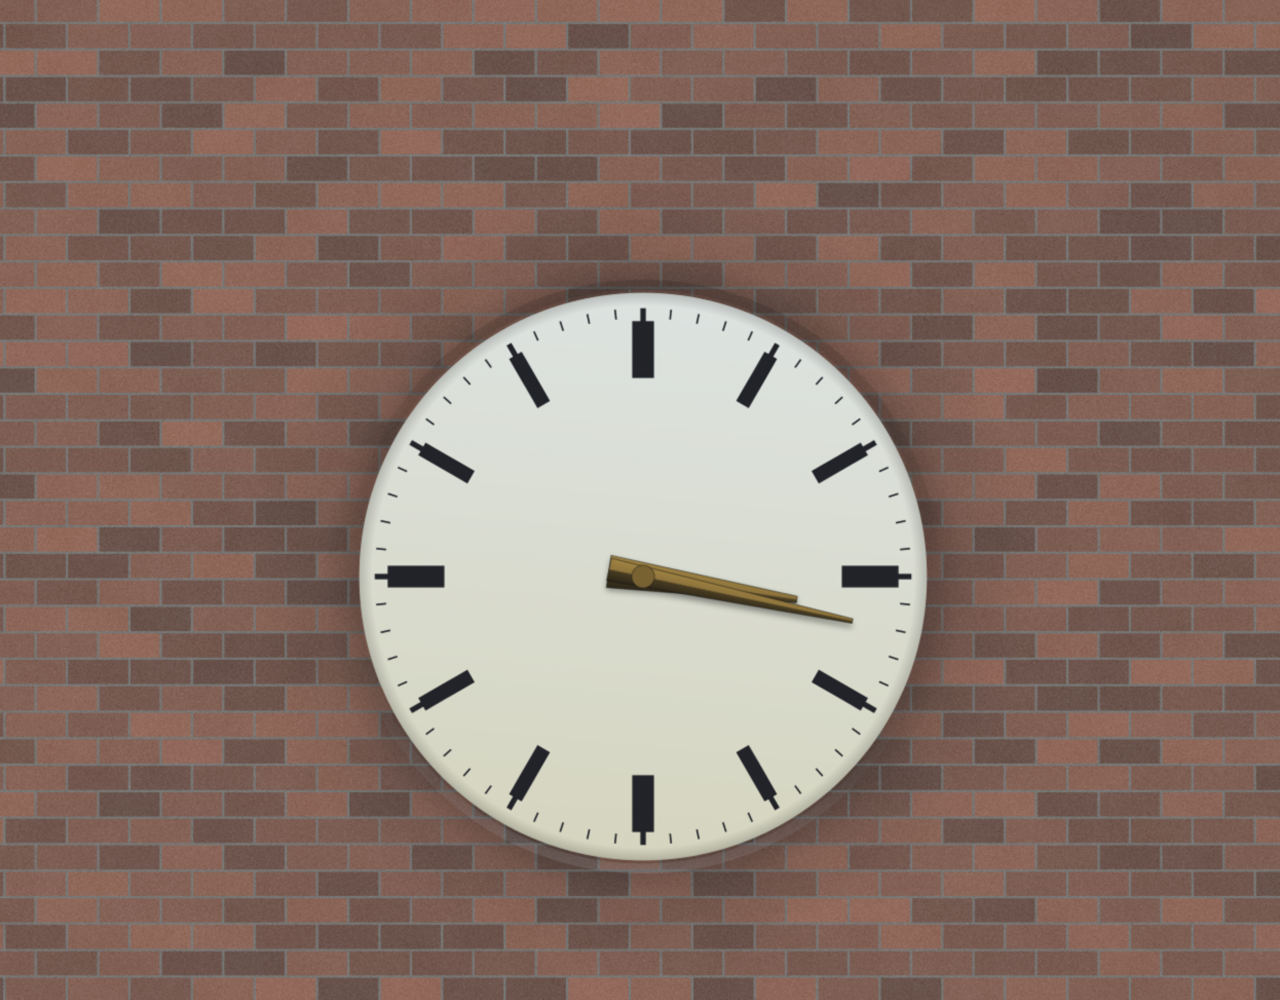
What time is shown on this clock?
3:17
